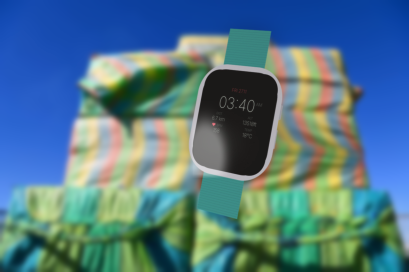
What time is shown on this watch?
3:40
